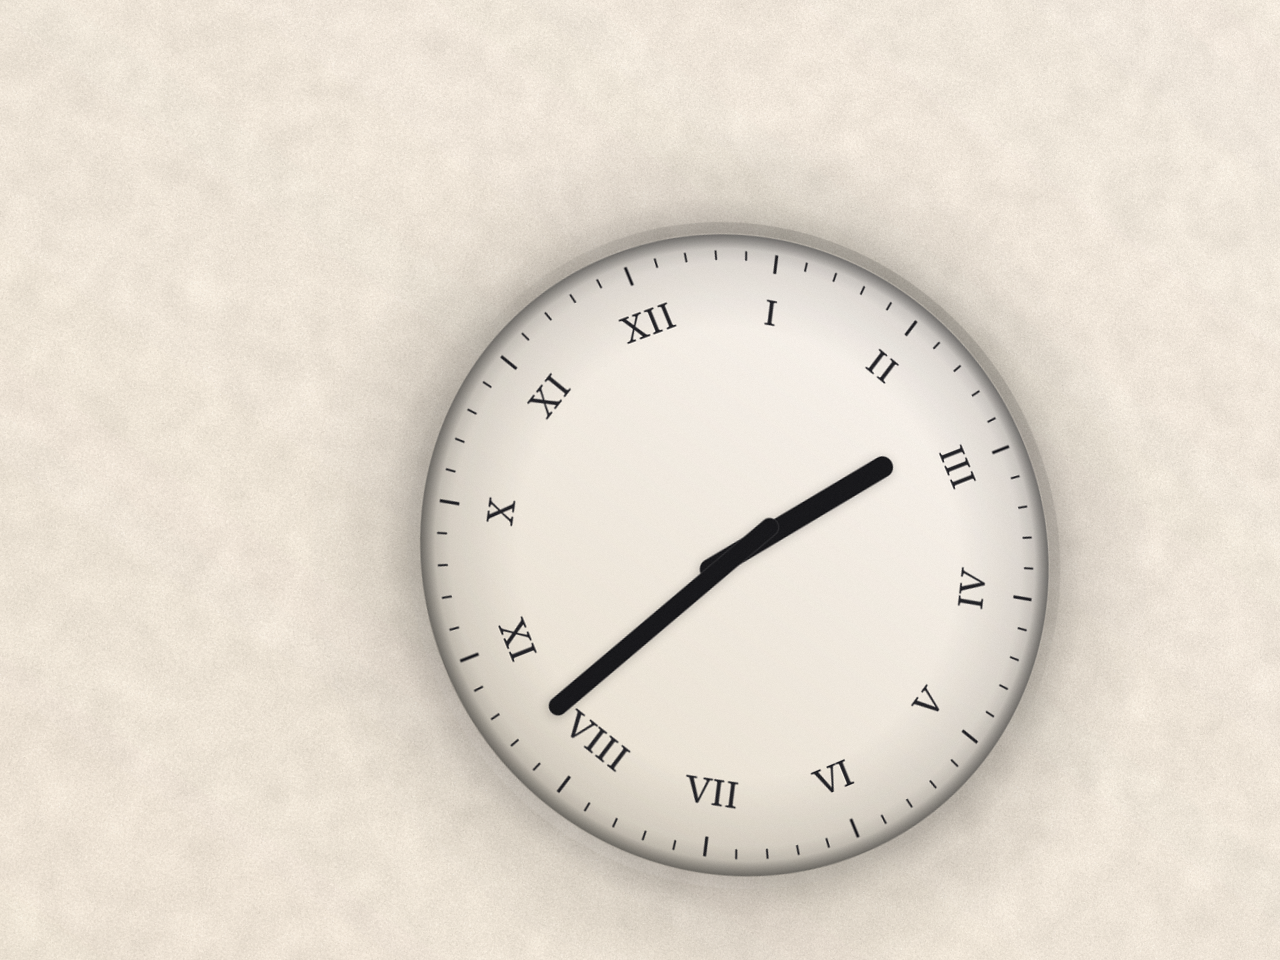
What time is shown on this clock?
2:42
